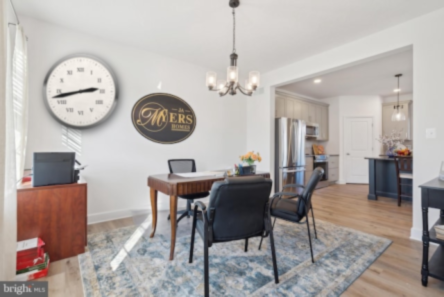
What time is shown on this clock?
2:43
